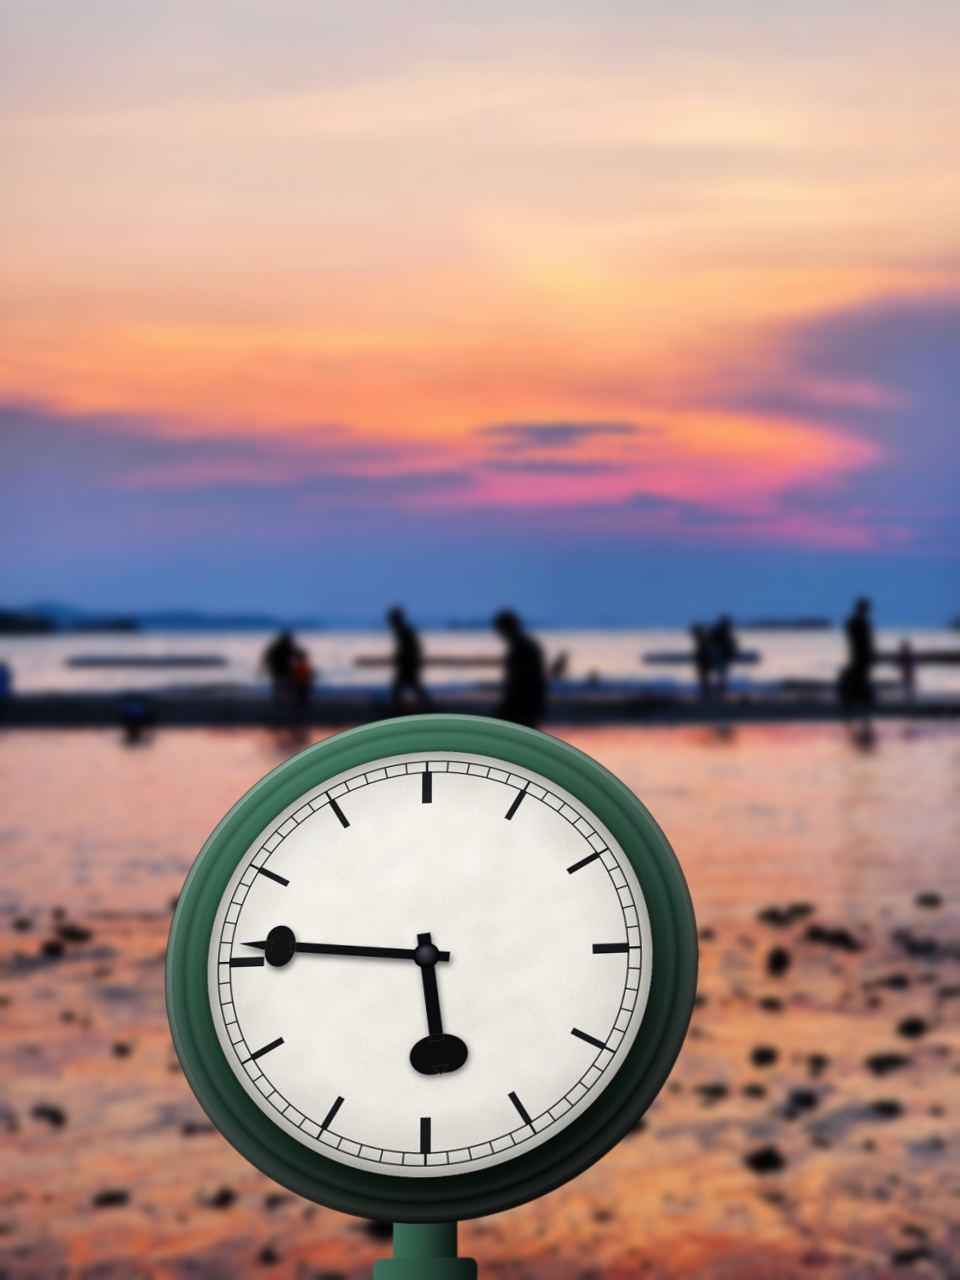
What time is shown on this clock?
5:46
